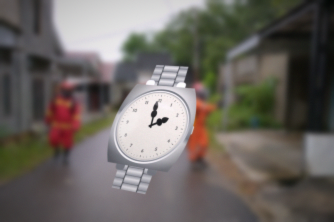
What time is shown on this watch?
1:59
